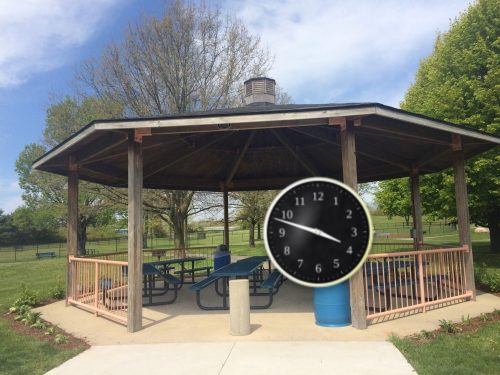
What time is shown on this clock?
3:48
